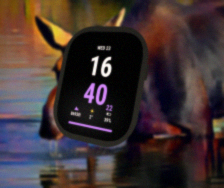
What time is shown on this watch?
16:40
